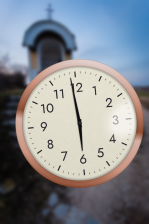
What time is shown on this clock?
5:59
